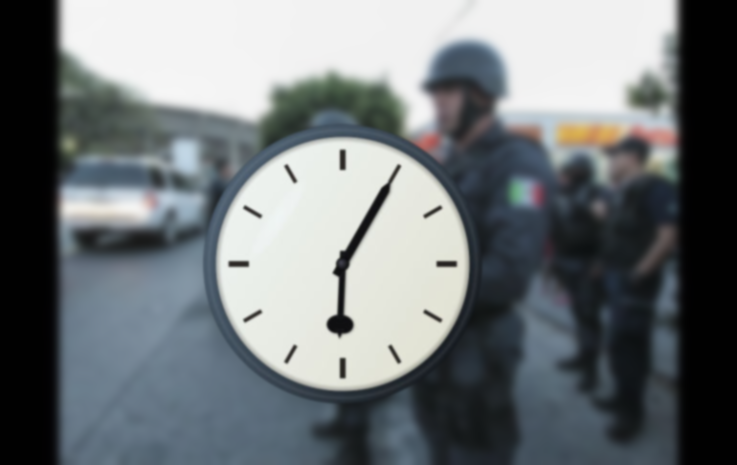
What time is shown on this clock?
6:05
